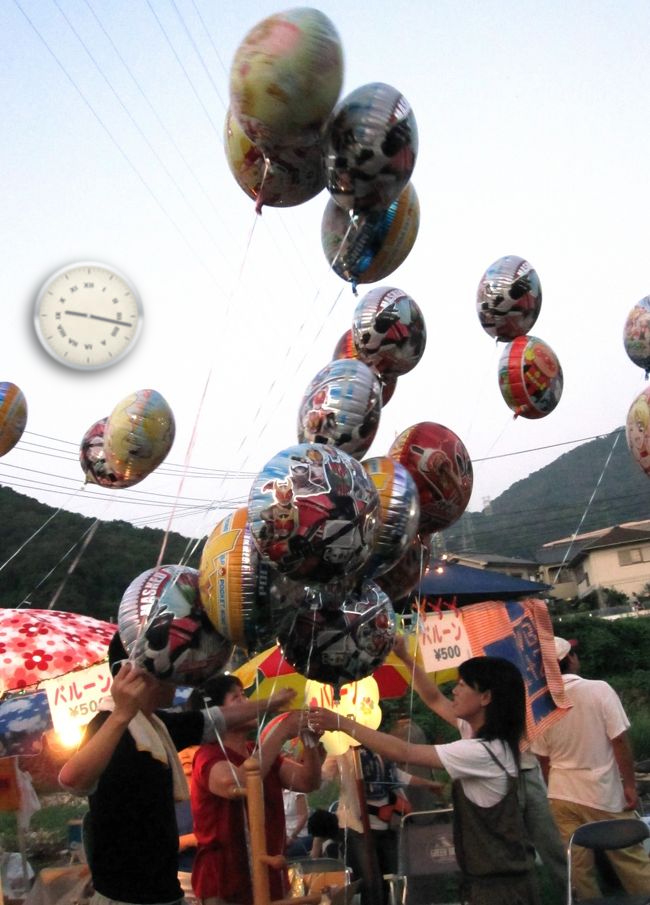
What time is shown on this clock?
9:17
